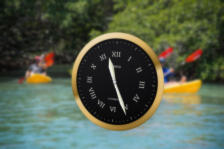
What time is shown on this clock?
11:26
